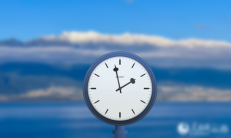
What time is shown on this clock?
1:58
